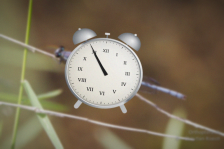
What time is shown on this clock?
10:55
